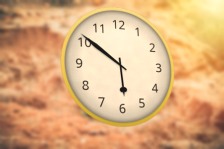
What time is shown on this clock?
5:51
